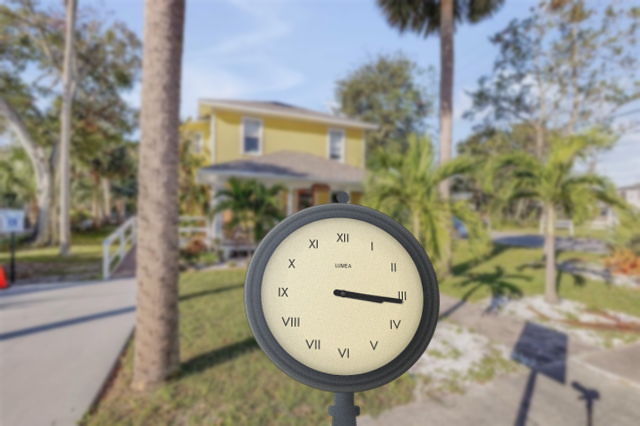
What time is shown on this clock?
3:16
